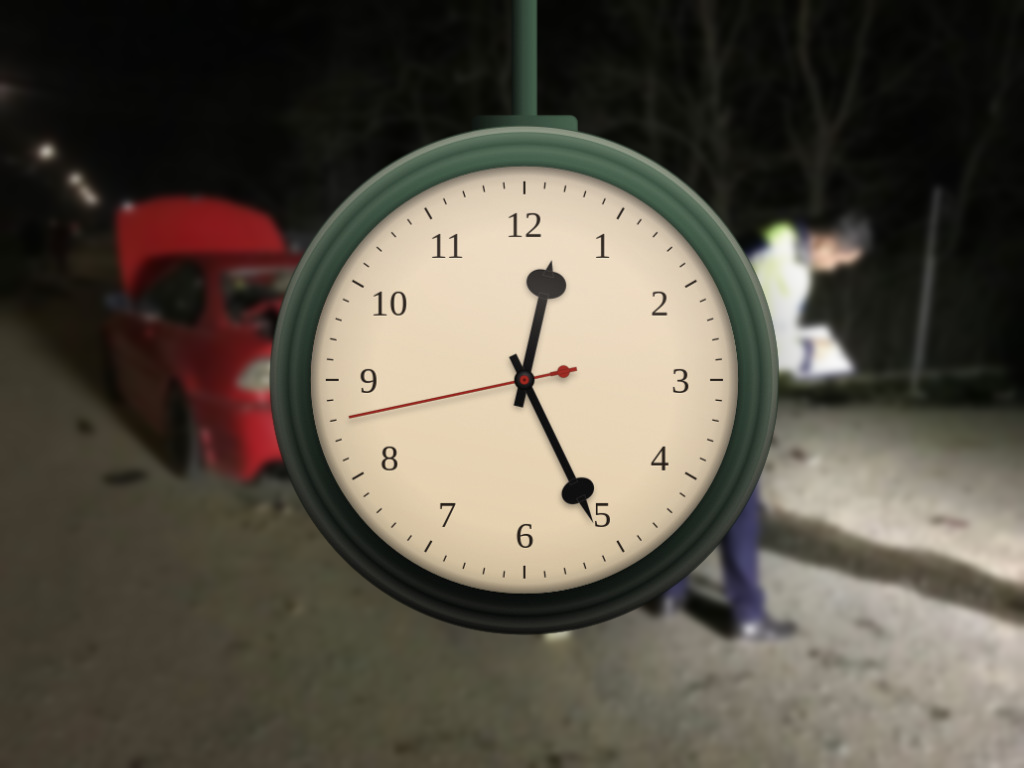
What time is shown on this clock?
12:25:43
